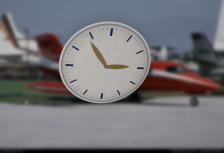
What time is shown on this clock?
2:54
